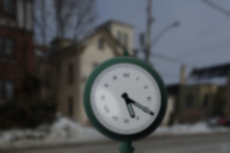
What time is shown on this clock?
5:20
